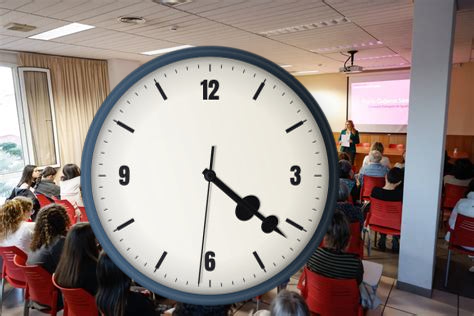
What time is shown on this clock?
4:21:31
